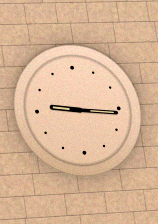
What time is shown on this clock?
9:16
